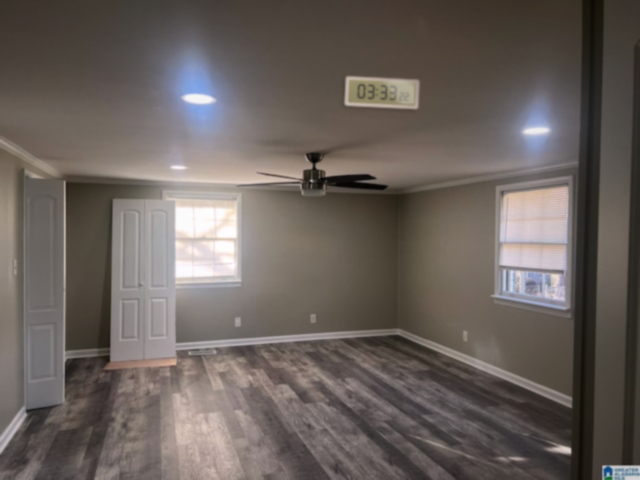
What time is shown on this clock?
3:33
